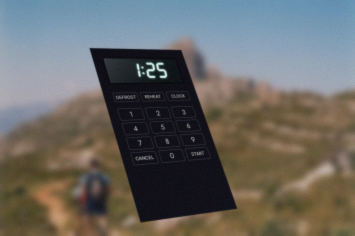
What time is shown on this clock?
1:25
